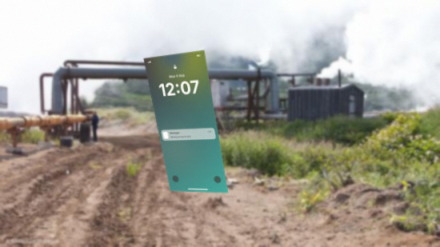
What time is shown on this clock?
12:07
